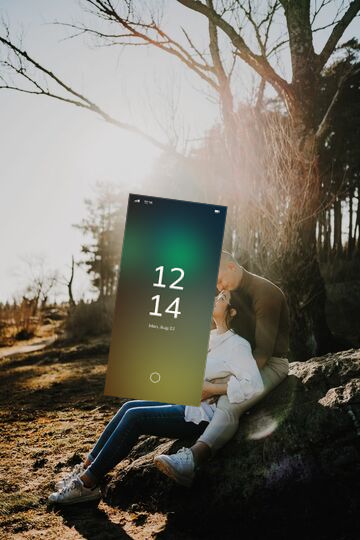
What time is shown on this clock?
12:14
